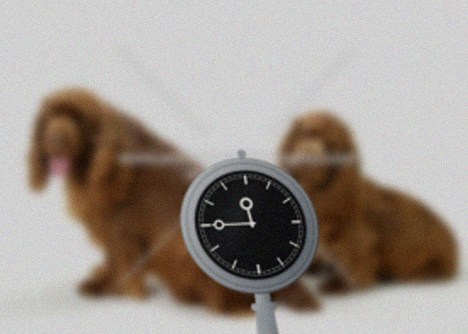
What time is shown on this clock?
11:45
